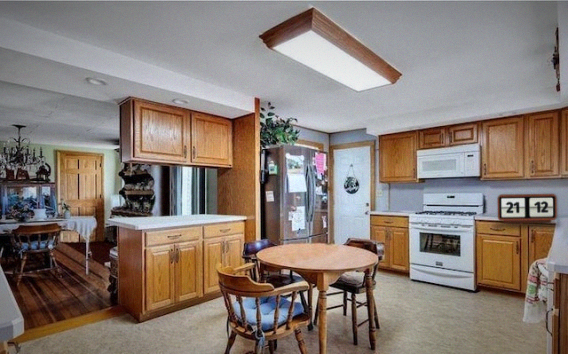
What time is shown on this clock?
21:12
